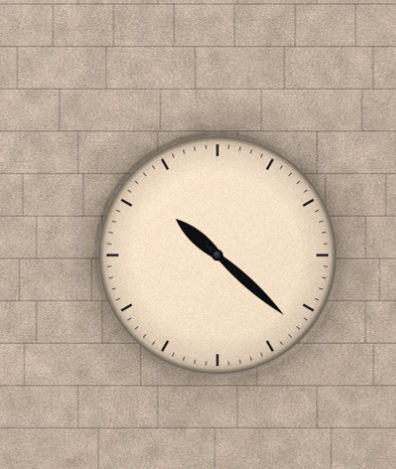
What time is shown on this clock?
10:22
